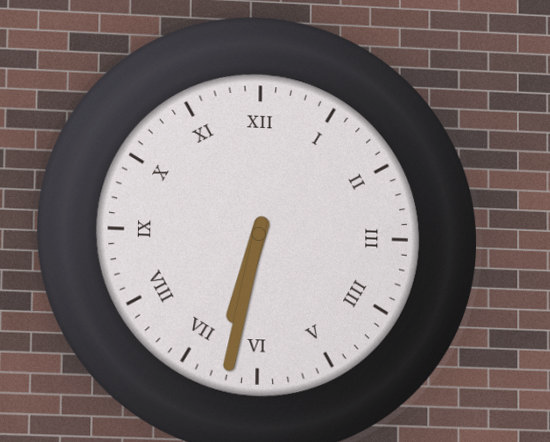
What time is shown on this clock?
6:32
